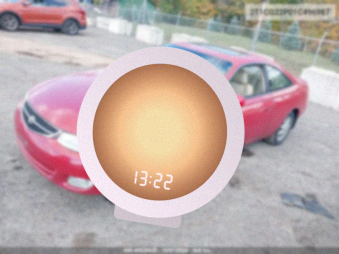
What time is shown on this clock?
13:22
